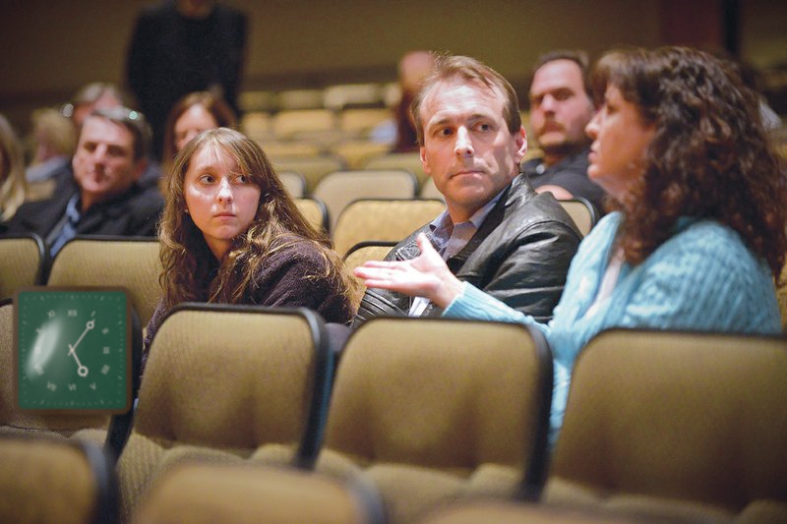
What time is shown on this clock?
5:06
